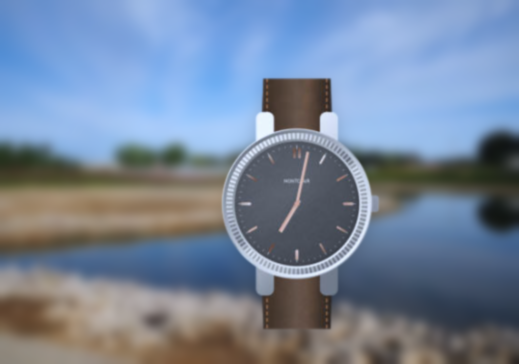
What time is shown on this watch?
7:02
